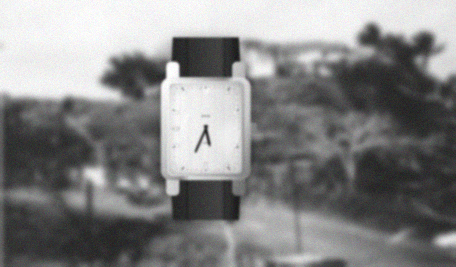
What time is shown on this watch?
5:34
